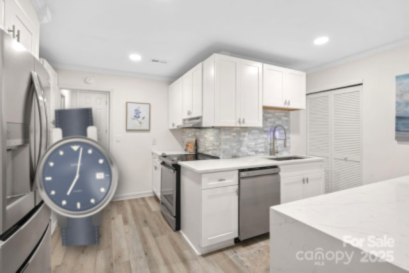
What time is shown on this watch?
7:02
